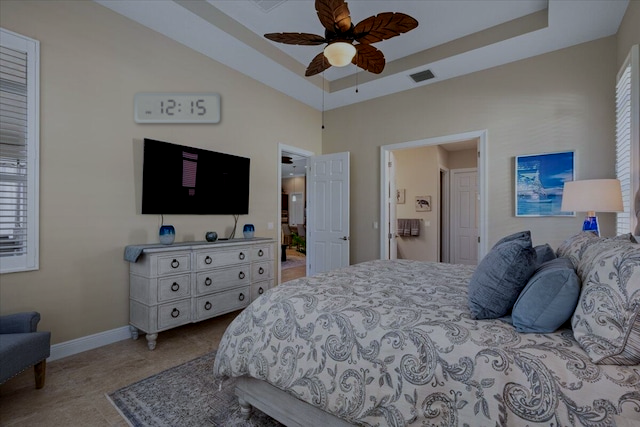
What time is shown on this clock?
12:15
